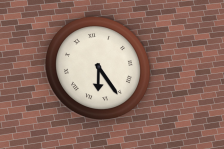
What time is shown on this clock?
6:26
